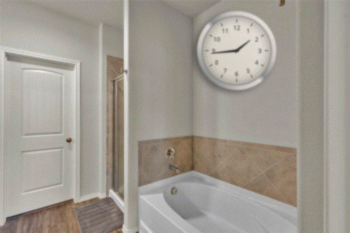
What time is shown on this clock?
1:44
